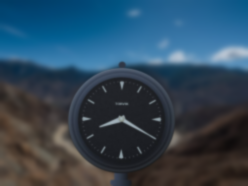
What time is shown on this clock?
8:20
